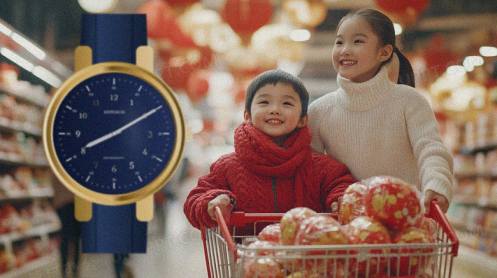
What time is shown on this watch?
8:10
